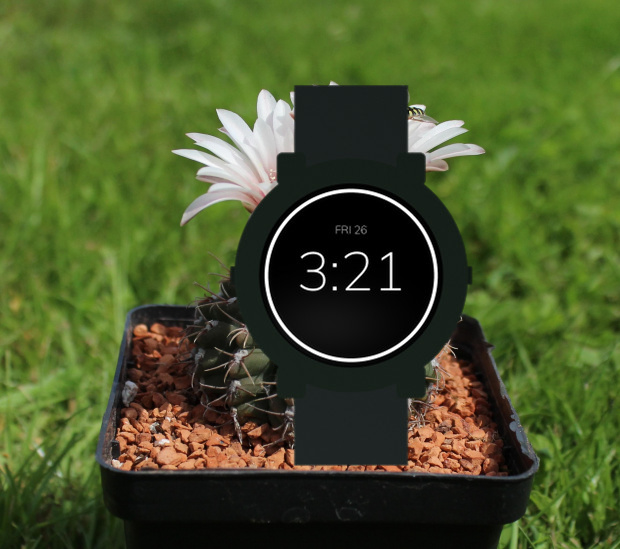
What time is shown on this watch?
3:21
